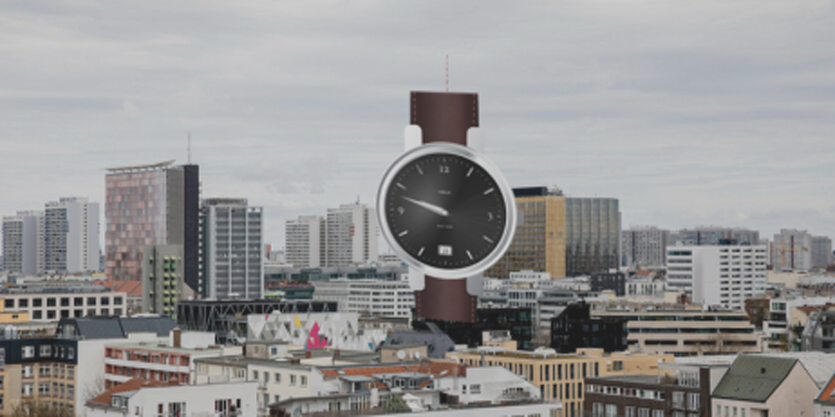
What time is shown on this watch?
9:48
